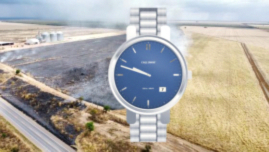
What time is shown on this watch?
9:48
